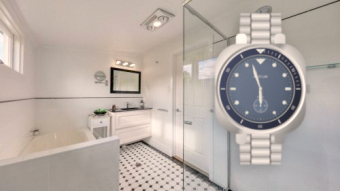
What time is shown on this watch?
5:57
